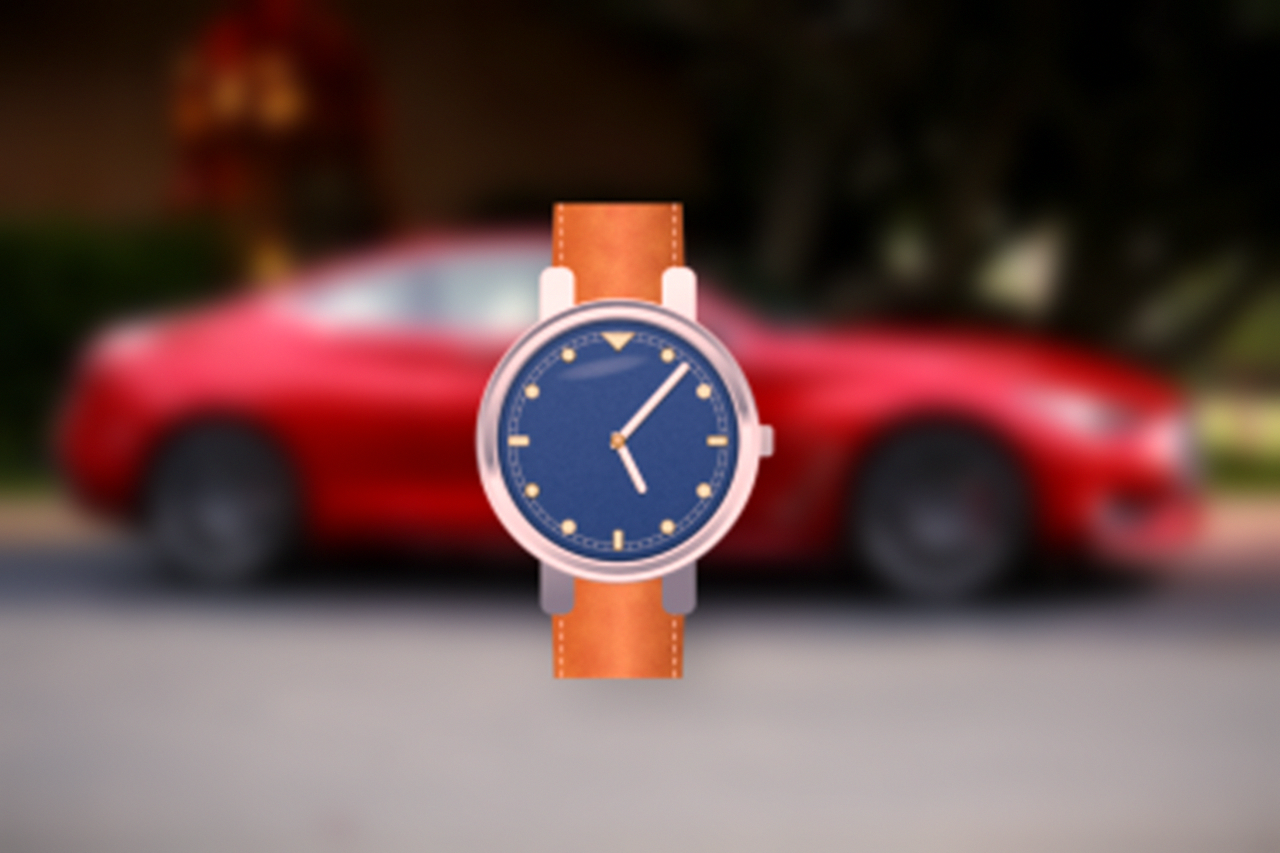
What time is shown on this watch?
5:07
